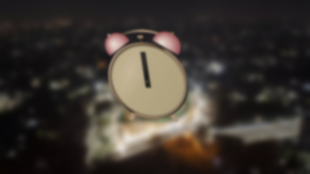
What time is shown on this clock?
12:00
